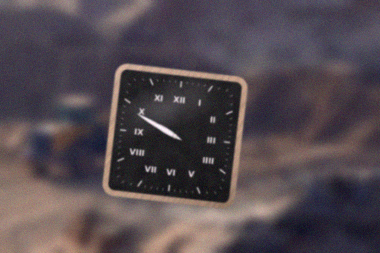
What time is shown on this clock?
9:49
